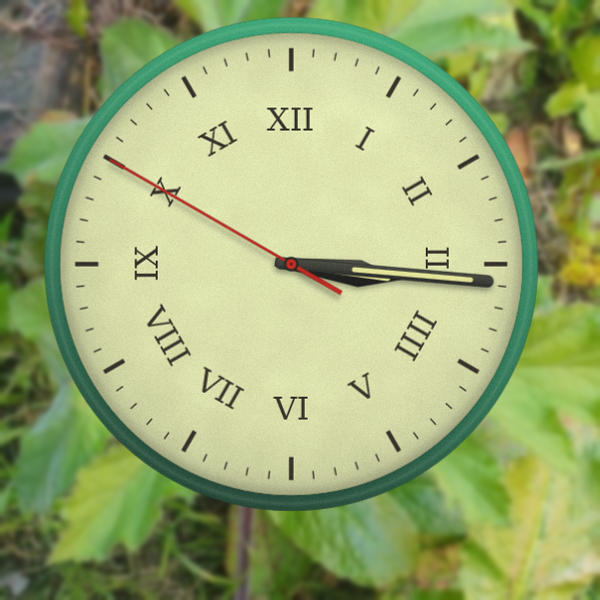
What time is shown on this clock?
3:15:50
